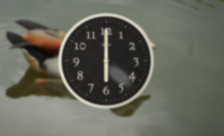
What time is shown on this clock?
6:00
